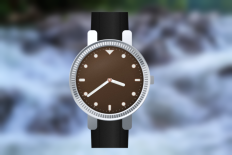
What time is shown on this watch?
3:39
